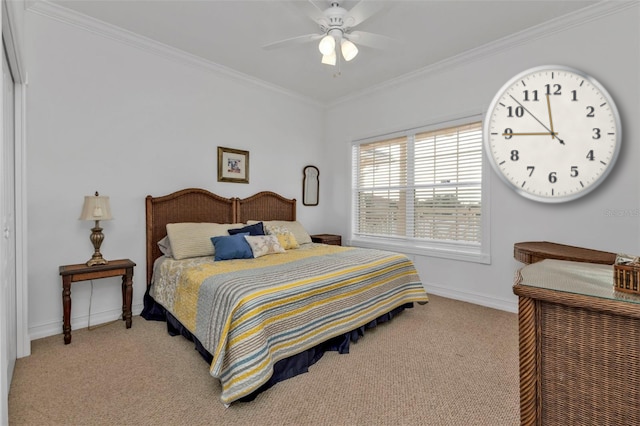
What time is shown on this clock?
11:44:52
